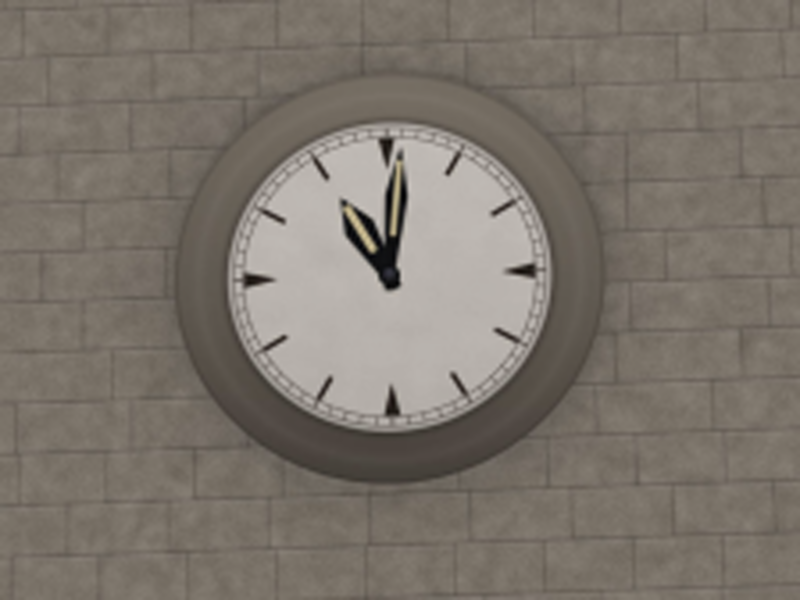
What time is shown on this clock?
11:01
